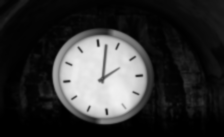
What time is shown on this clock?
2:02
